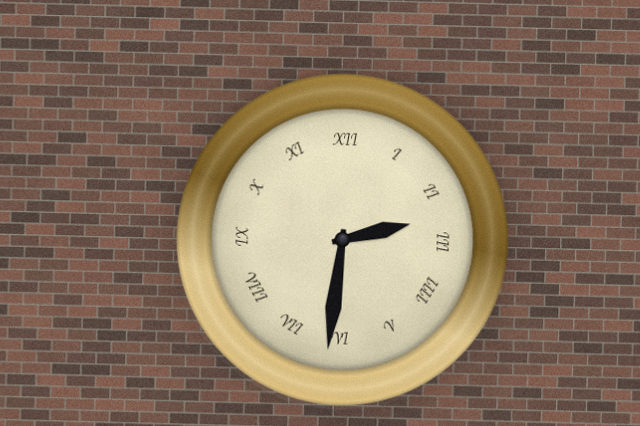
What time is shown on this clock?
2:31
